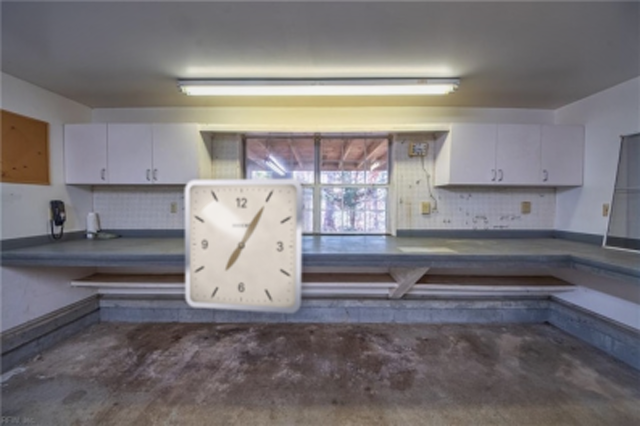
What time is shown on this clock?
7:05
